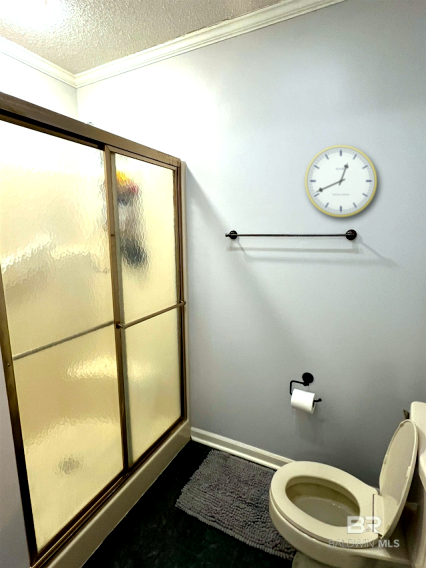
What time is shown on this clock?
12:41
